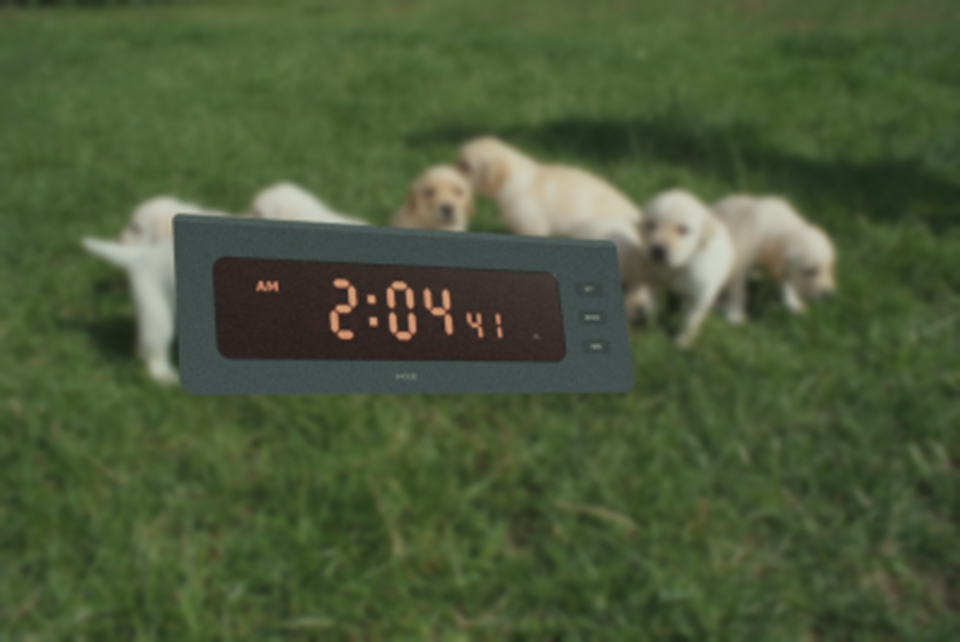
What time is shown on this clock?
2:04:41
